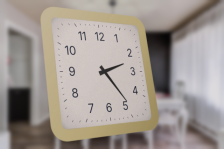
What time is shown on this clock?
2:24
